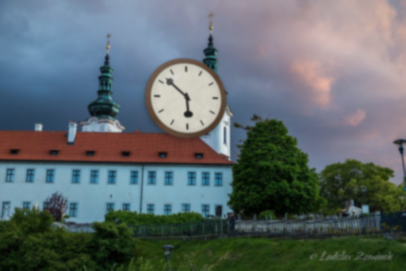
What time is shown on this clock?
5:52
